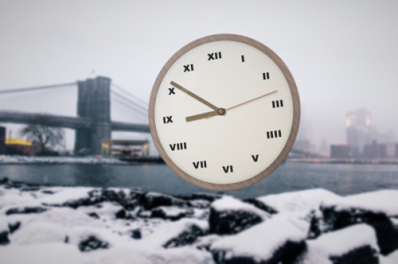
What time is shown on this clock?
8:51:13
